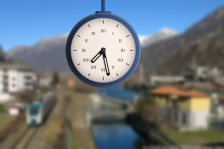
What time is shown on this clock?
7:28
